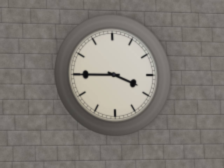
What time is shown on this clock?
3:45
